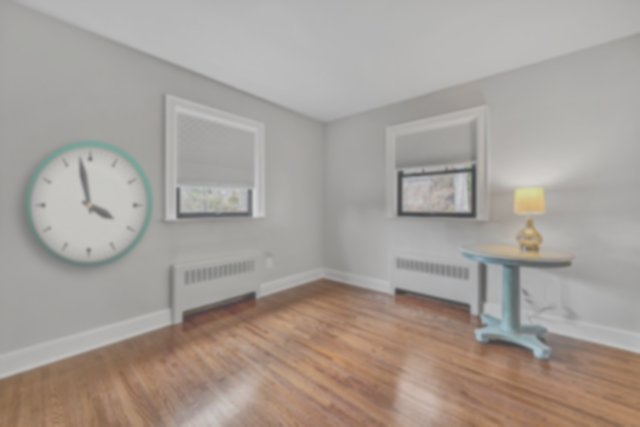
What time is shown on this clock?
3:58
